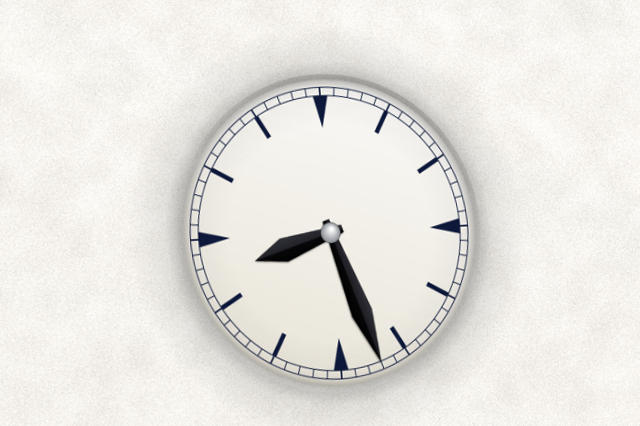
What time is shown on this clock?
8:27
